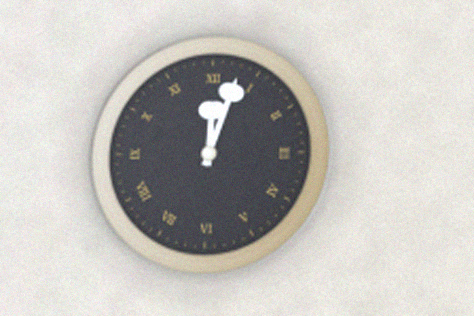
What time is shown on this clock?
12:03
